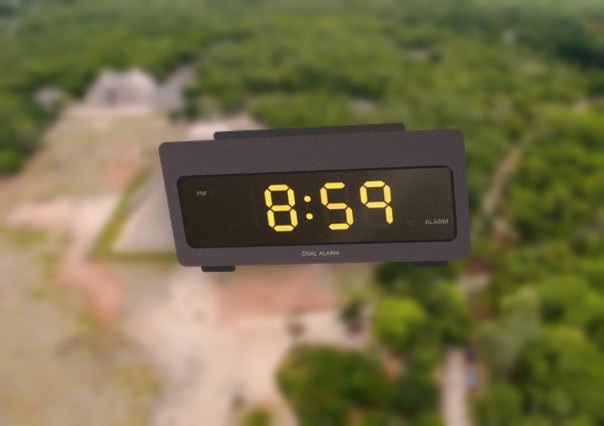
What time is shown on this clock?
8:59
